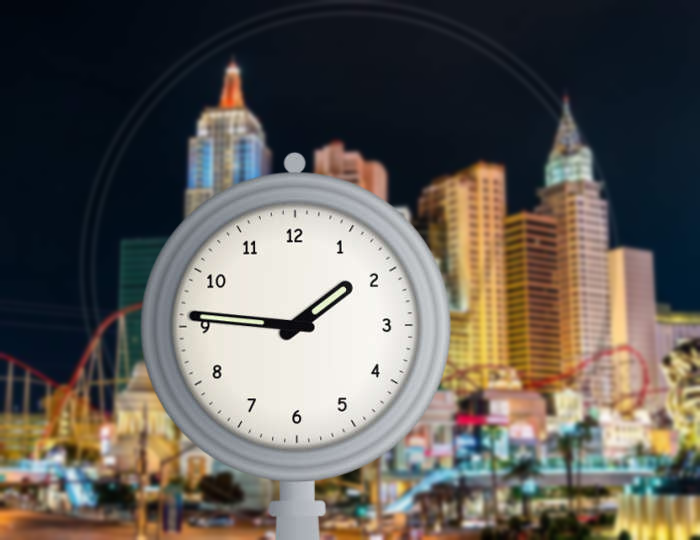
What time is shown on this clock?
1:46
